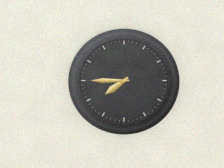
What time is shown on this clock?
7:45
